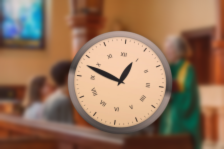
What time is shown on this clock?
12:48
